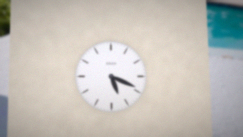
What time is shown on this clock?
5:19
